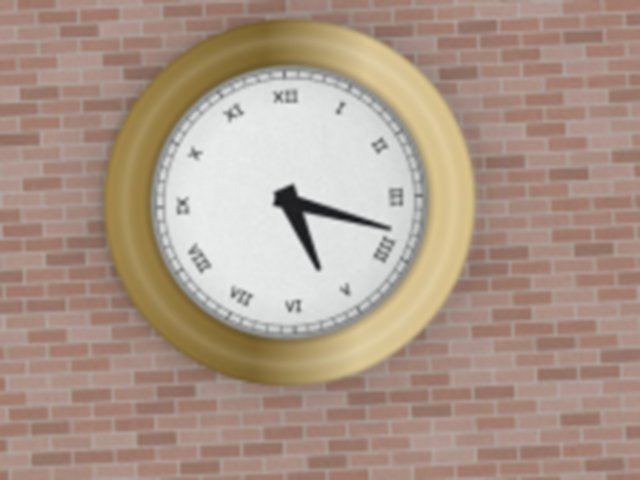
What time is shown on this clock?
5:18
